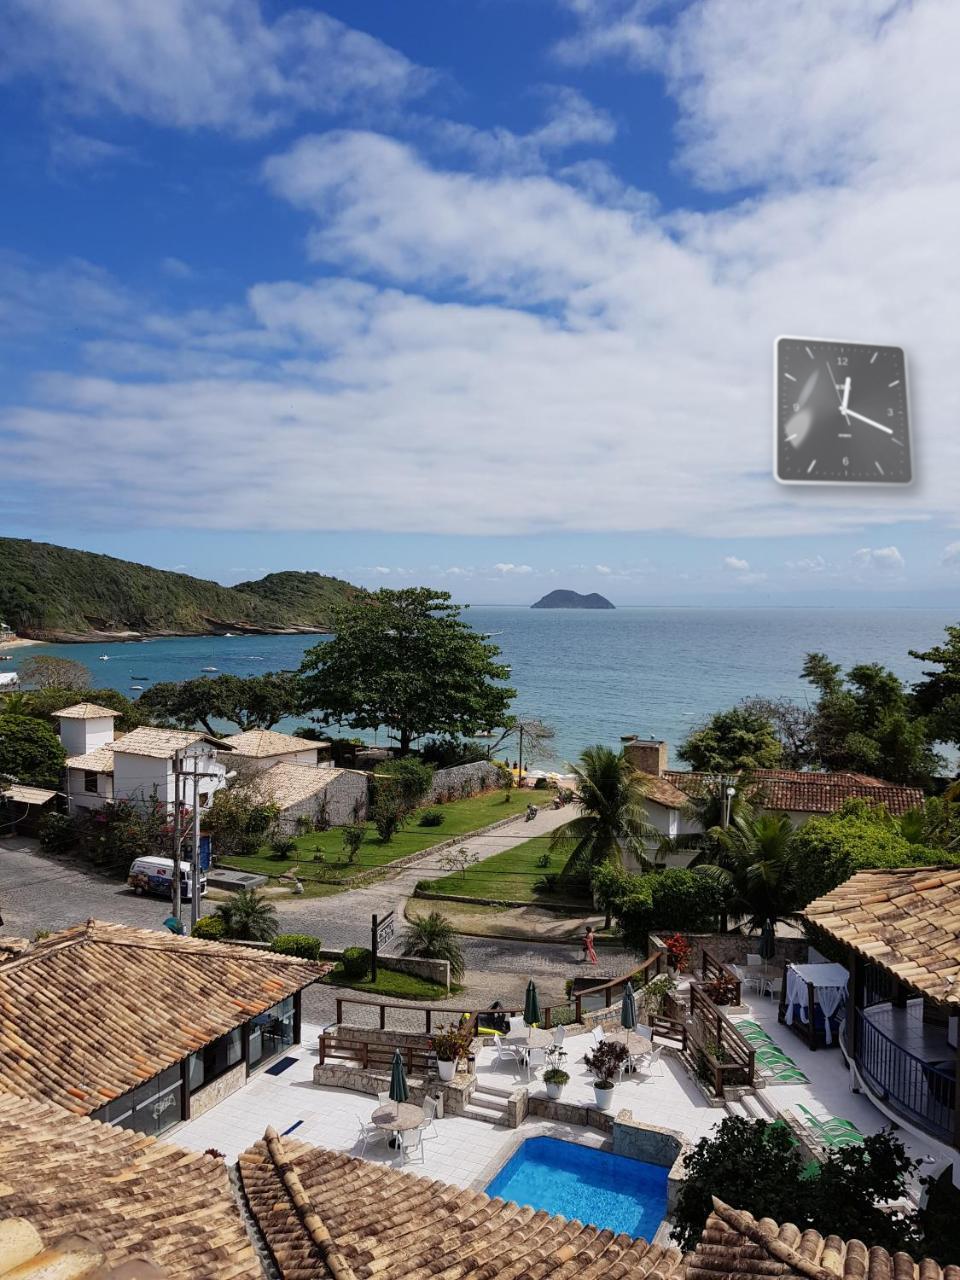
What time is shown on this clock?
12:18:57
